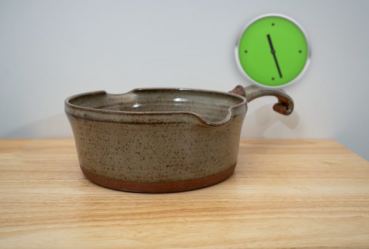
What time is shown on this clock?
11:27
